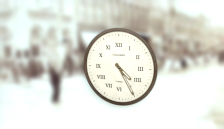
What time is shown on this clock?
4:25
